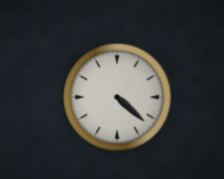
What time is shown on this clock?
4:22
